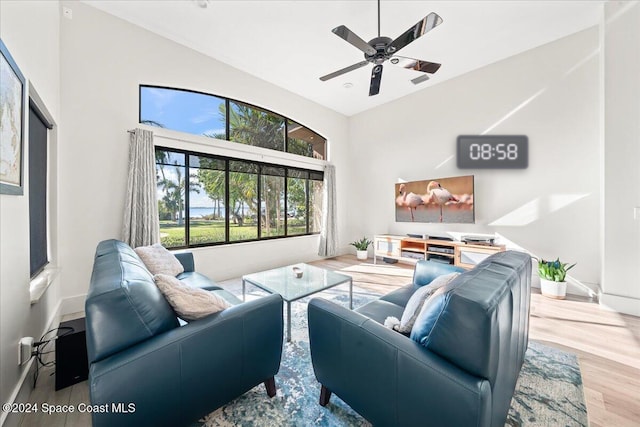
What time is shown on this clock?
8:58
